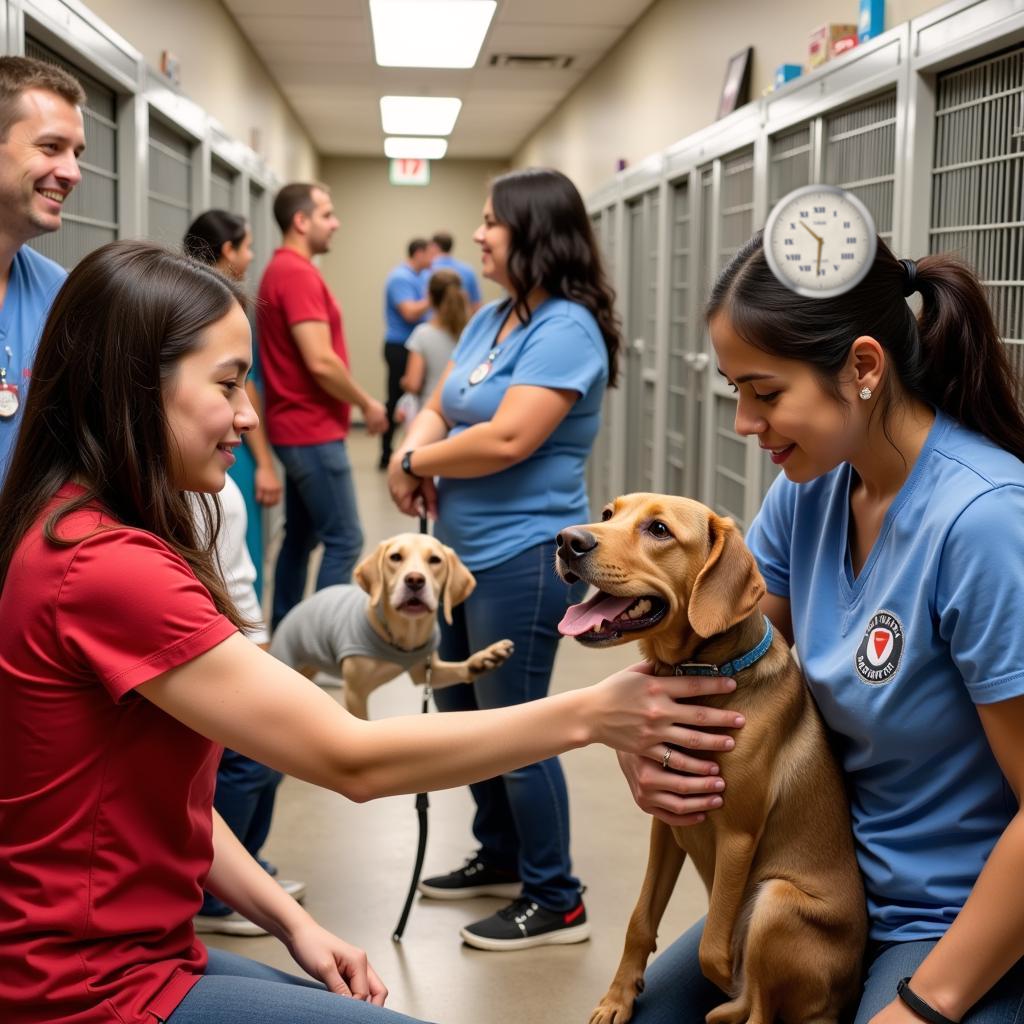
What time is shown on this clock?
10:31
